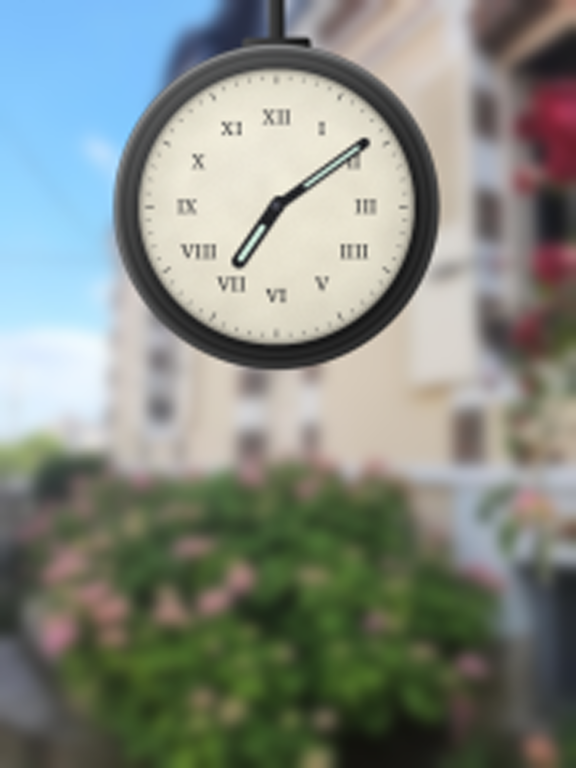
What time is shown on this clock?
7:09
